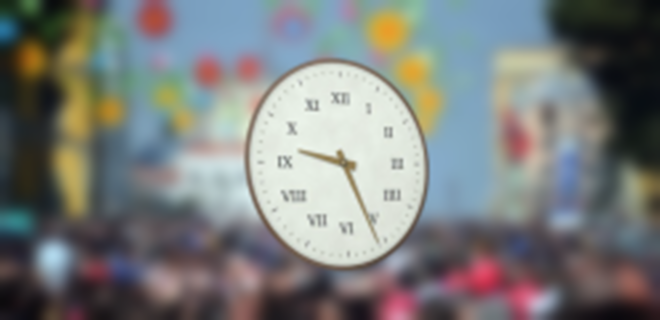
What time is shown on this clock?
9:26
